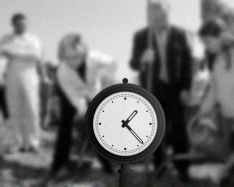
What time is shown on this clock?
1:23
